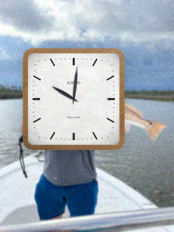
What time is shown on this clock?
10:01
